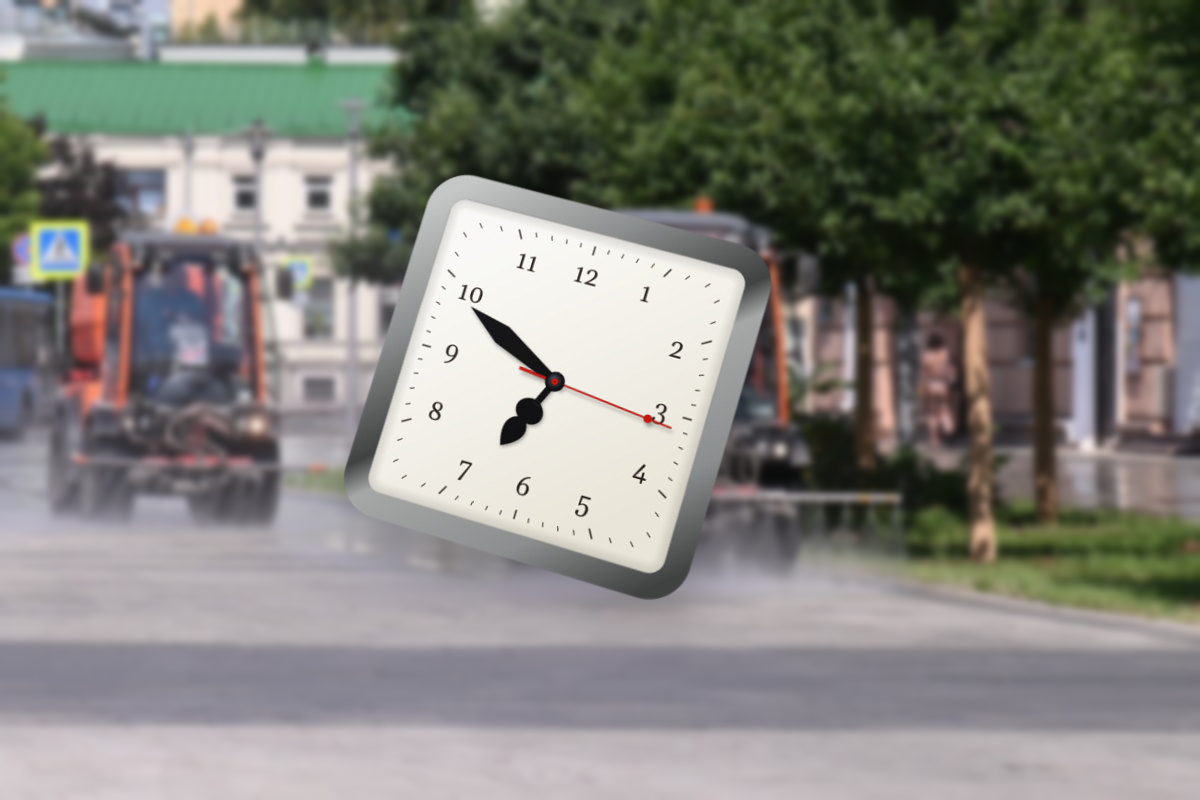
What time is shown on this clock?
6:49:16
